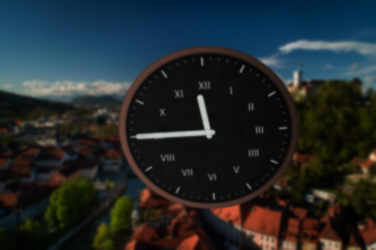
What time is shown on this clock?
11:45
